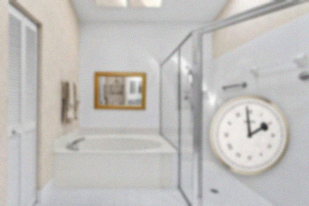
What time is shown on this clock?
1:59
